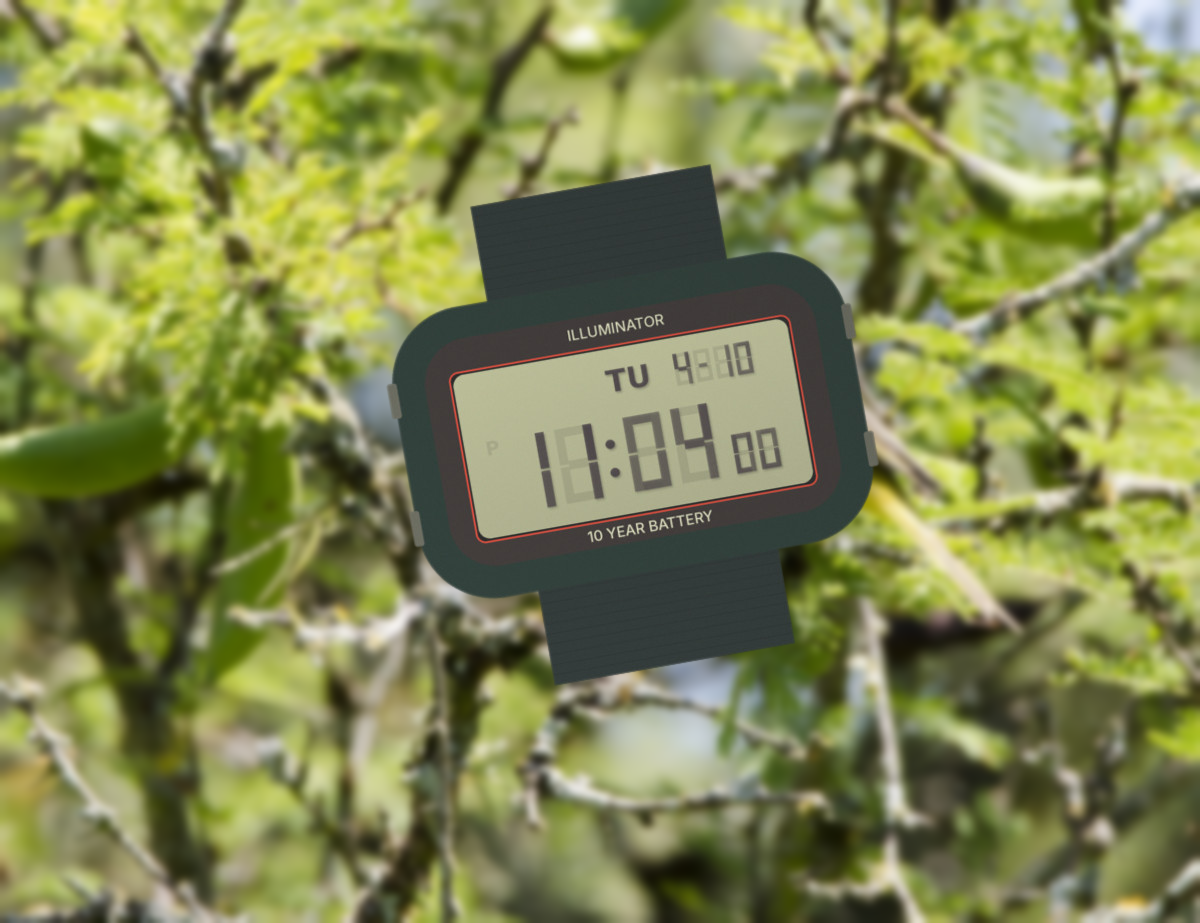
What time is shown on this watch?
11:04:00
